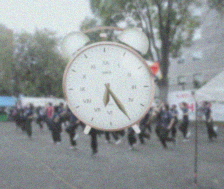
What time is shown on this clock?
6:25
